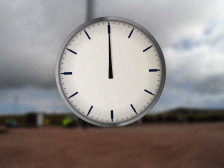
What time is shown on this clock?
12:00
